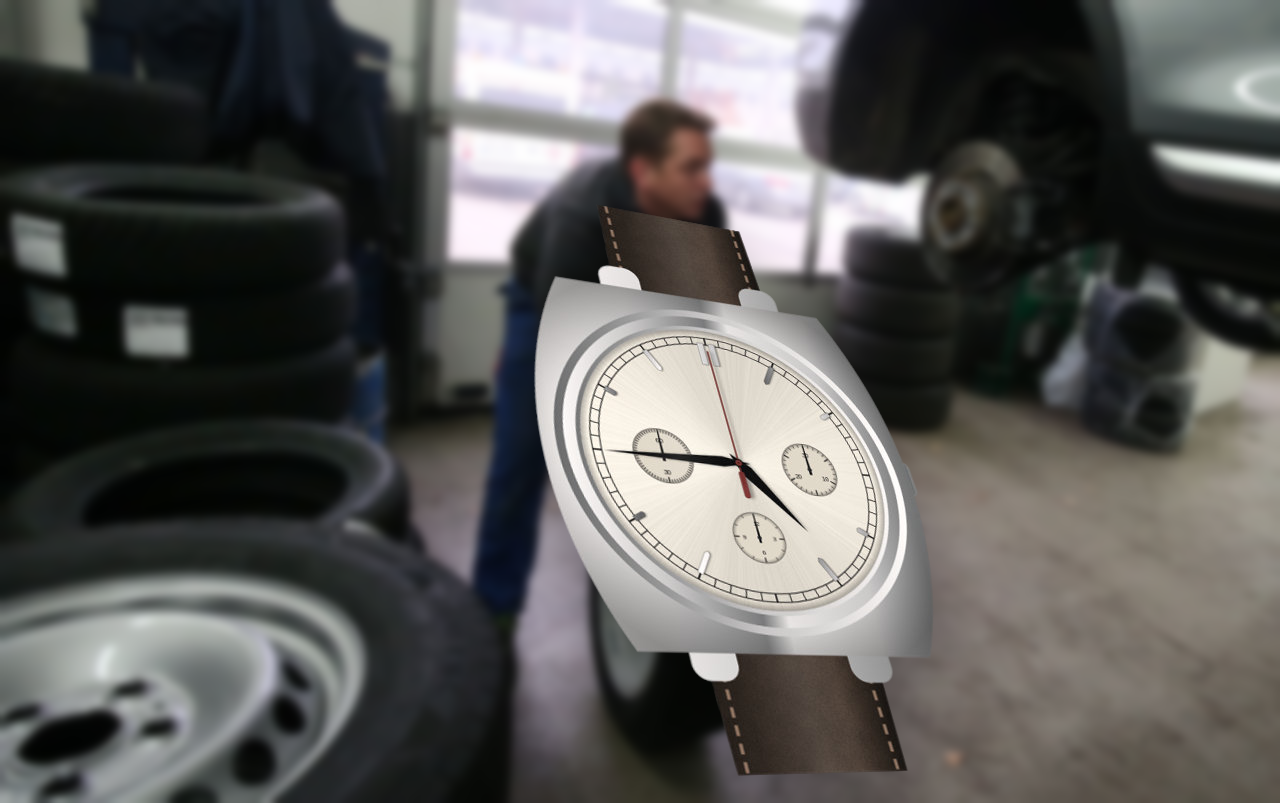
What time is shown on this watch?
4:45
